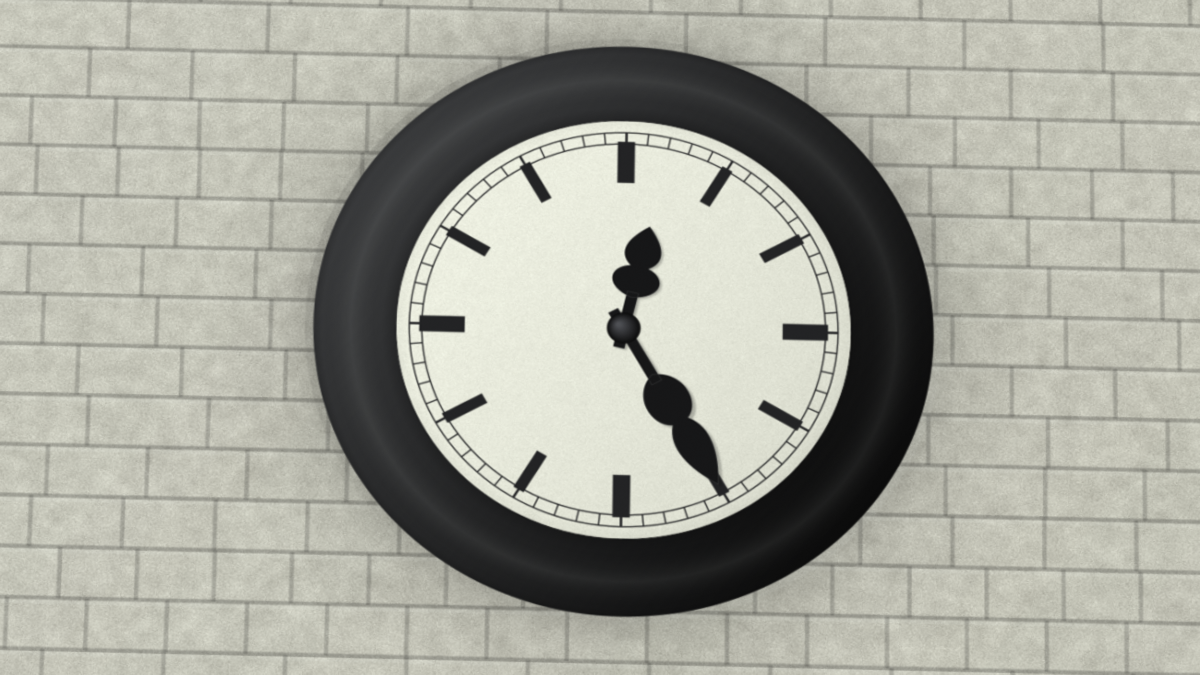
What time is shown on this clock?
12:25
